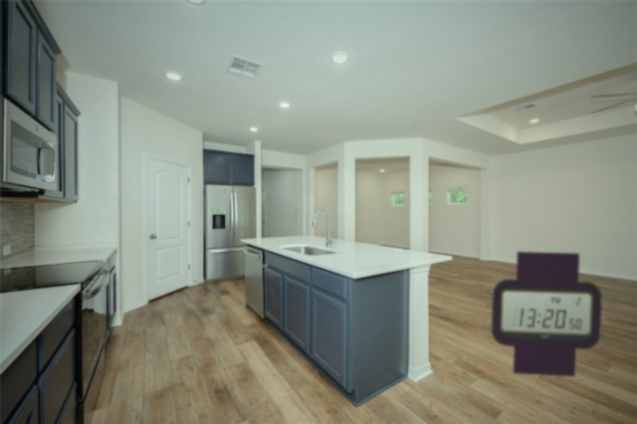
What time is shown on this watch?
13:20
